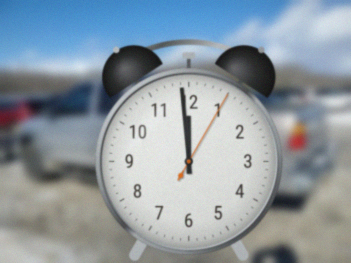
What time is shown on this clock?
11:59:05
